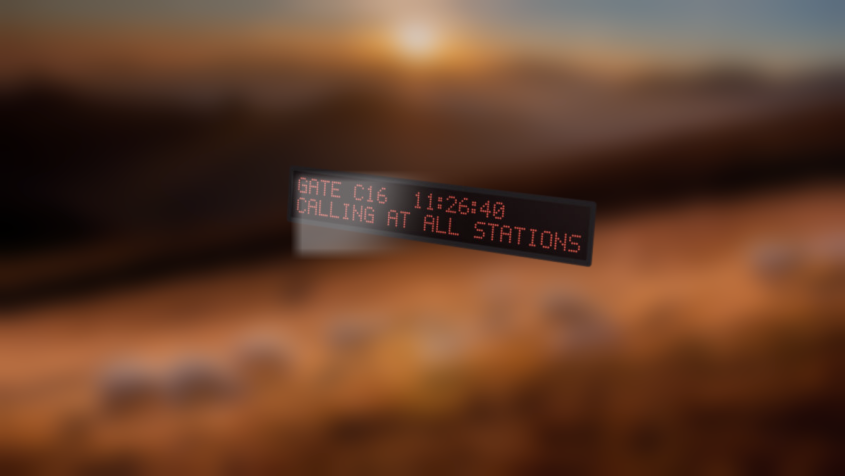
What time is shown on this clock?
11:26:40
